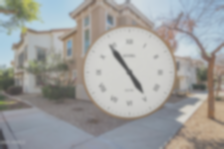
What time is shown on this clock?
4:54
